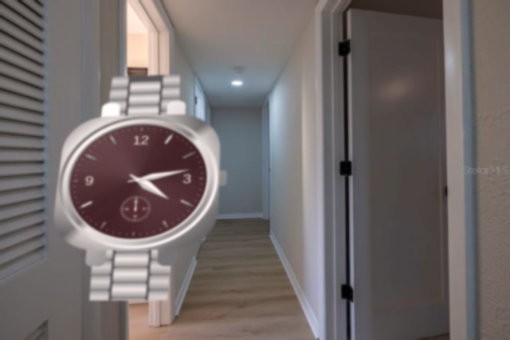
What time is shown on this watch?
4:13
